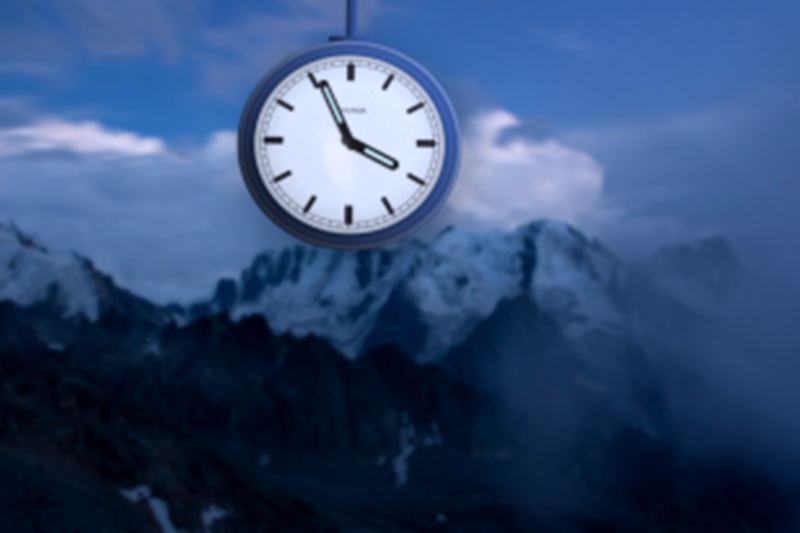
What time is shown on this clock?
3:56
